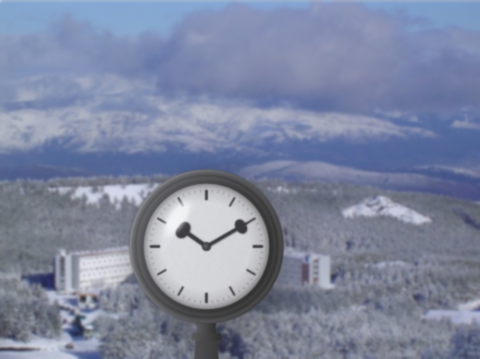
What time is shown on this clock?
10:10
